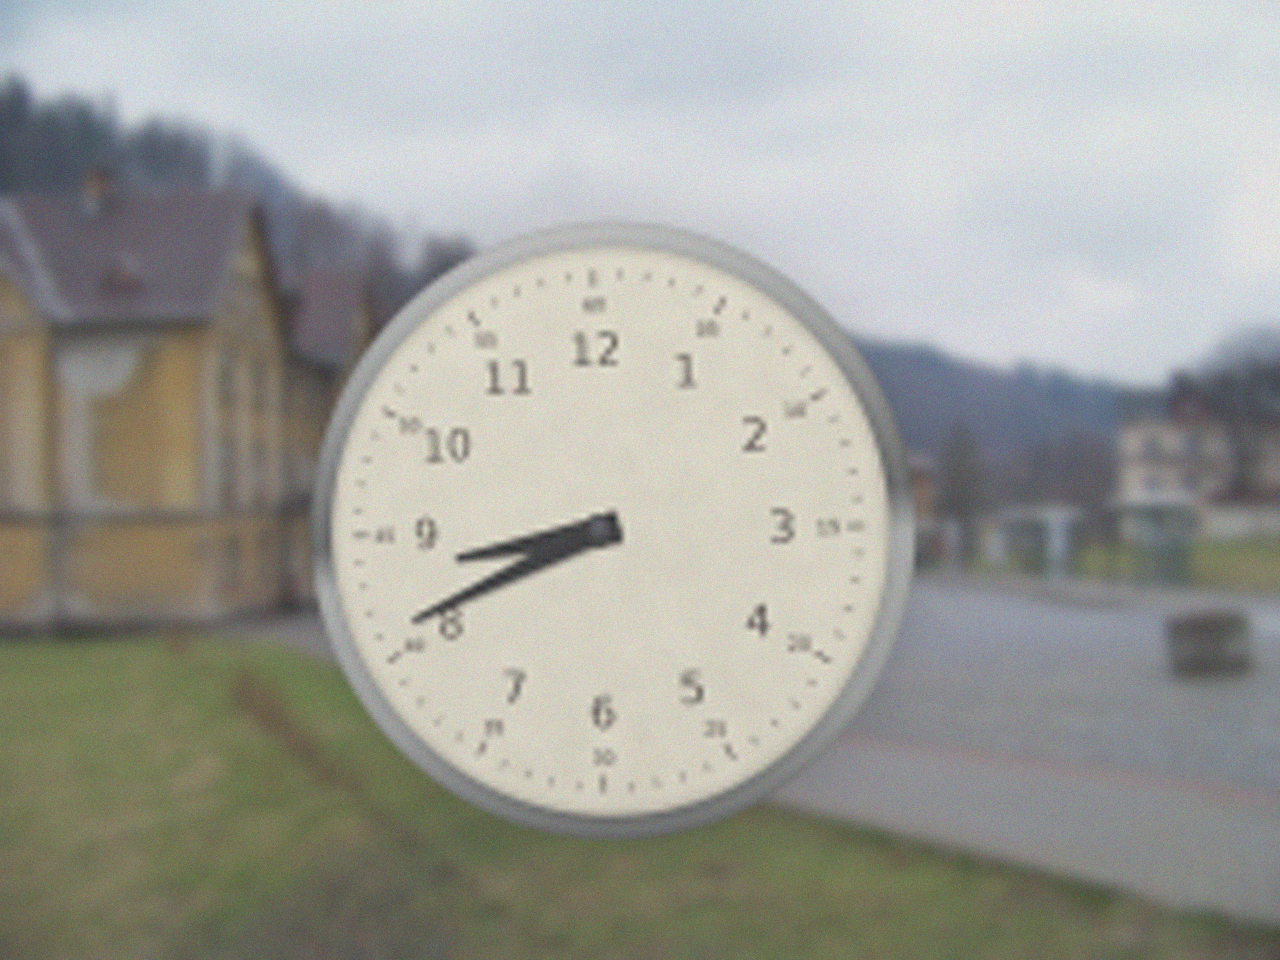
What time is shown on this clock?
8:41
